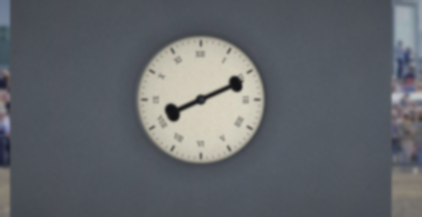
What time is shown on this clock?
8:11
